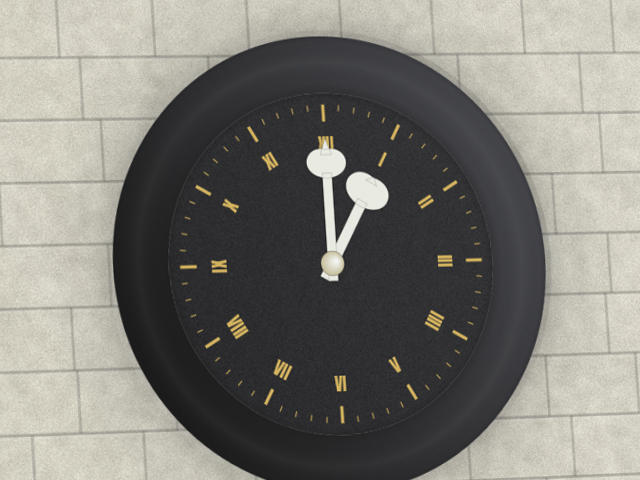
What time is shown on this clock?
1:00
